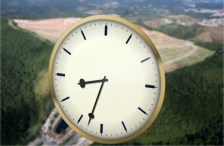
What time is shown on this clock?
8:33
